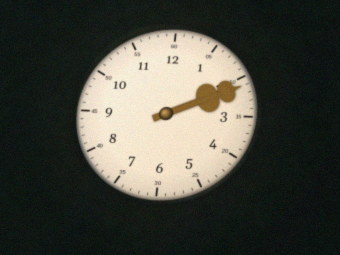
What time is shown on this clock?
2:11
